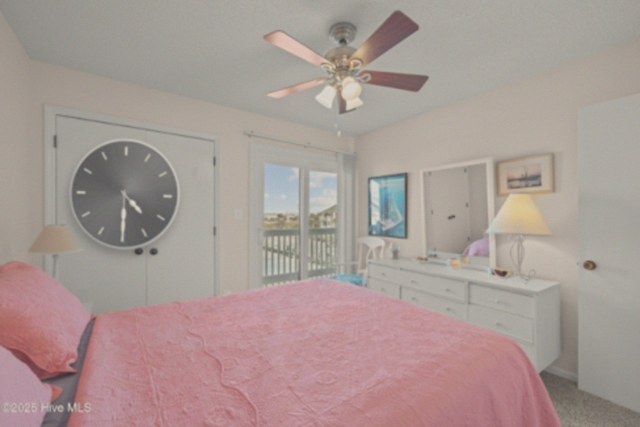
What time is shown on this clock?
4:30
